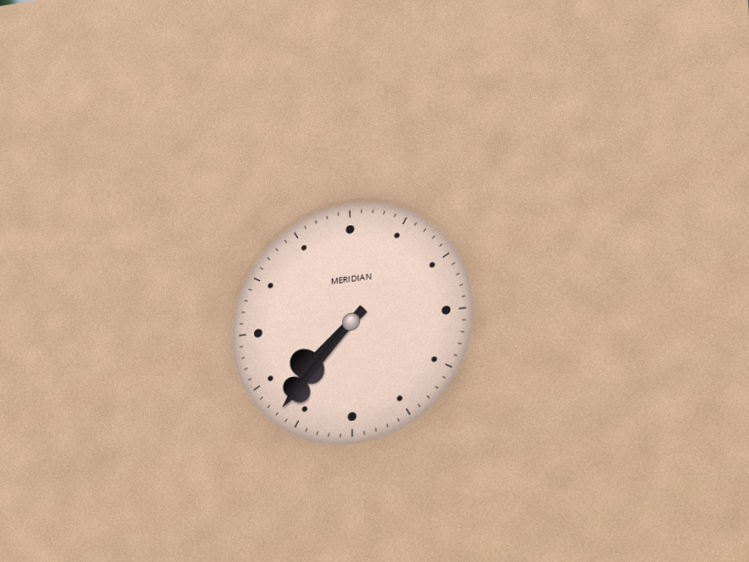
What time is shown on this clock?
7:37
